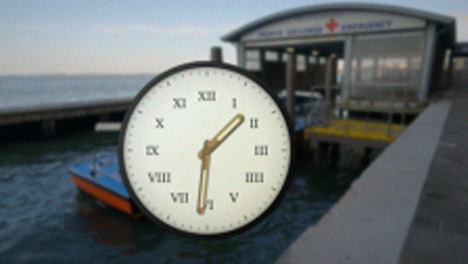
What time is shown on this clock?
1:31
